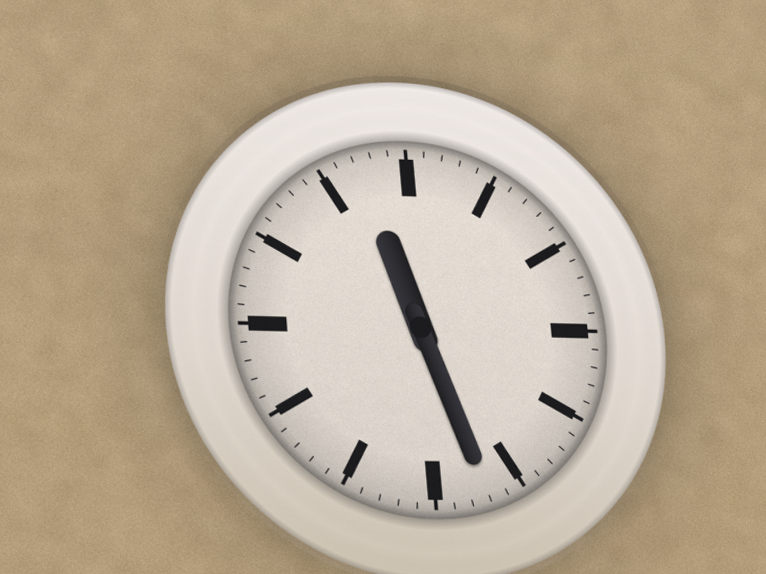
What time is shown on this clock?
11:27
